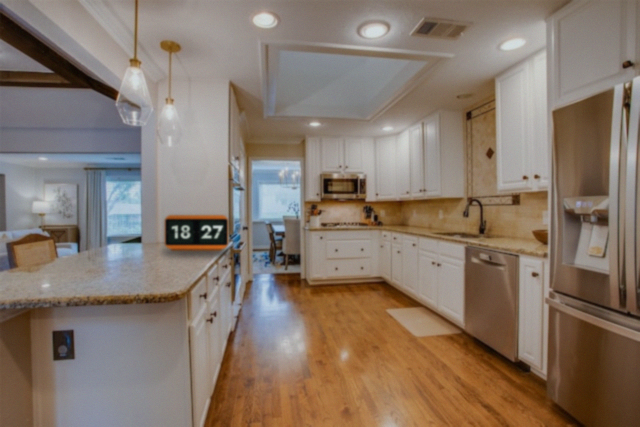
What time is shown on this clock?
18:27
